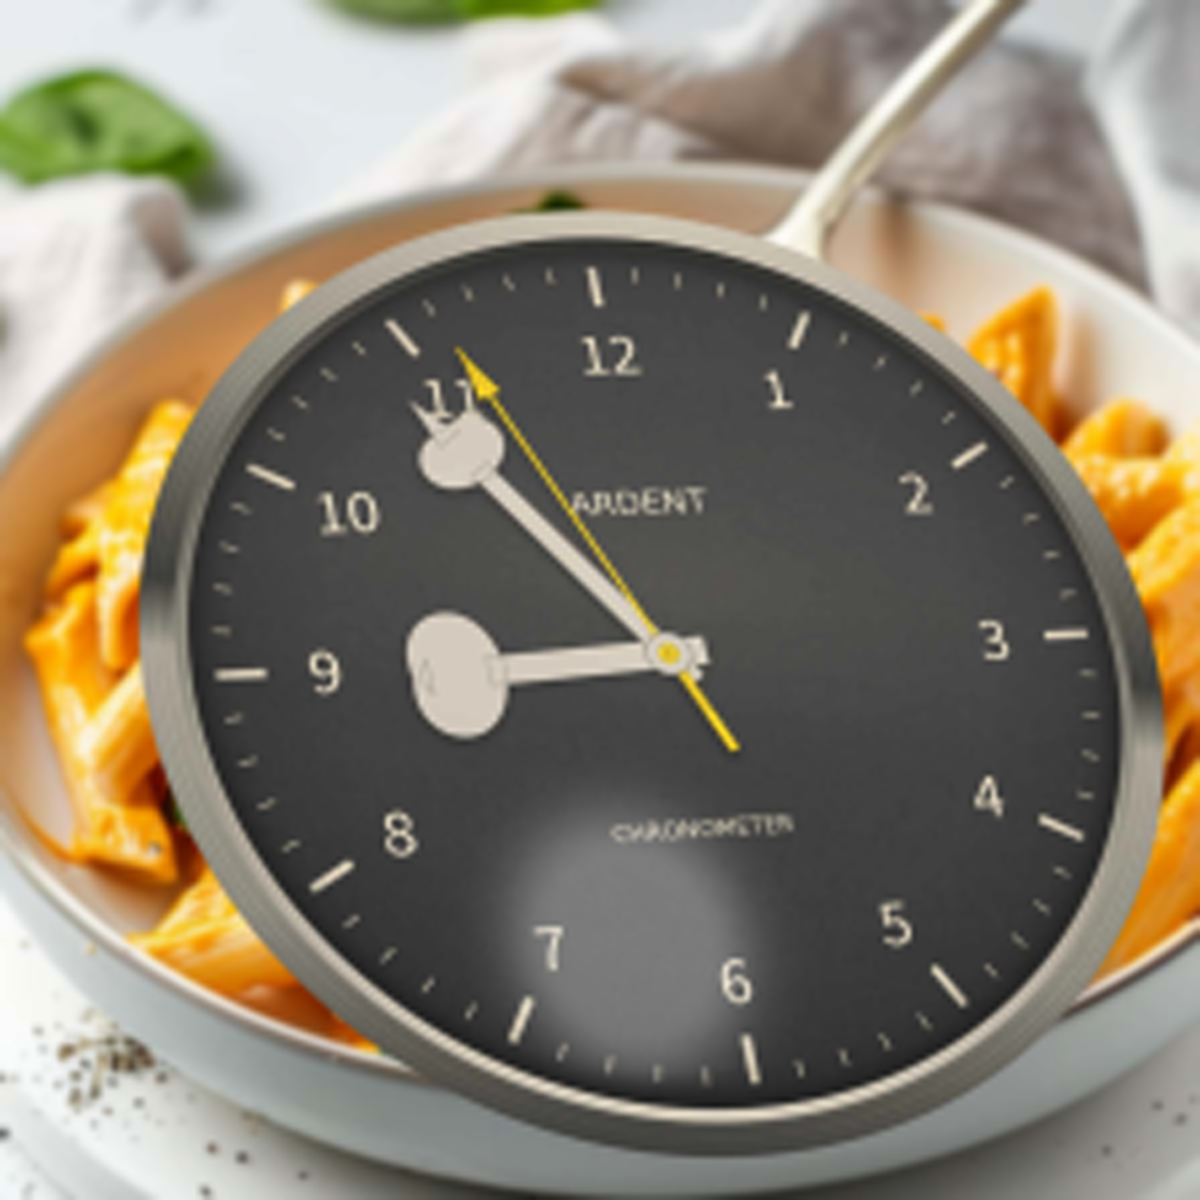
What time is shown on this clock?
8:53:56
